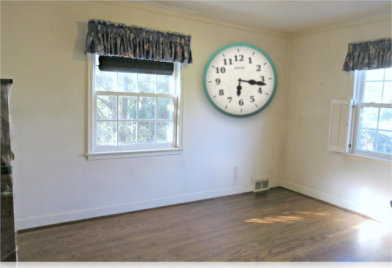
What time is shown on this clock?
6:17
